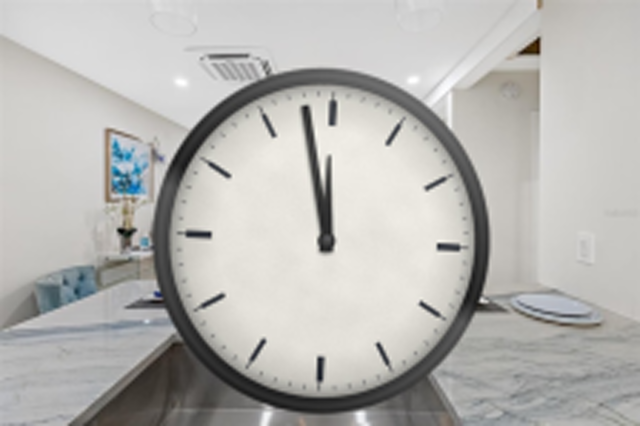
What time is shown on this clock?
11:58
